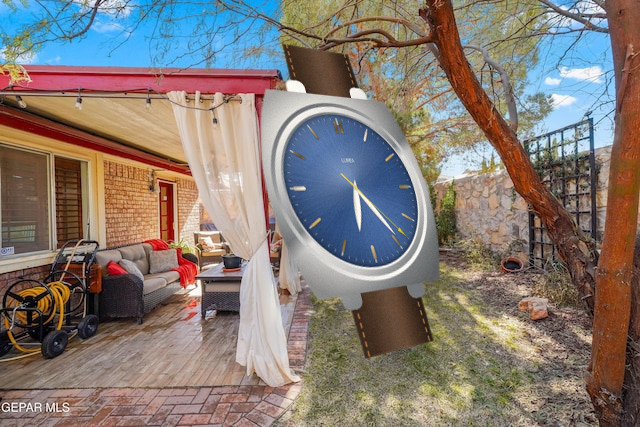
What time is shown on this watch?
6:24:23
